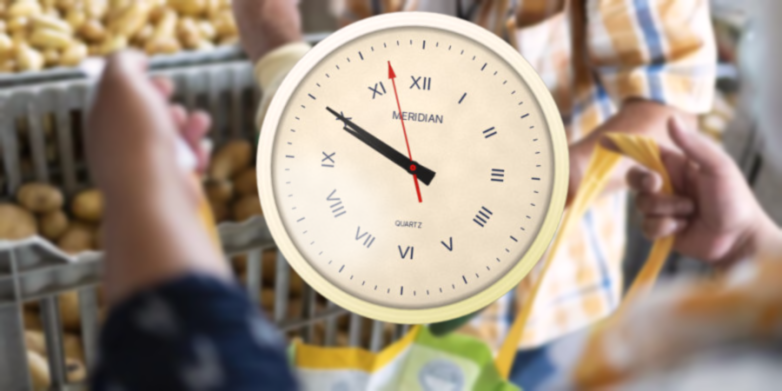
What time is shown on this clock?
9:49:57
